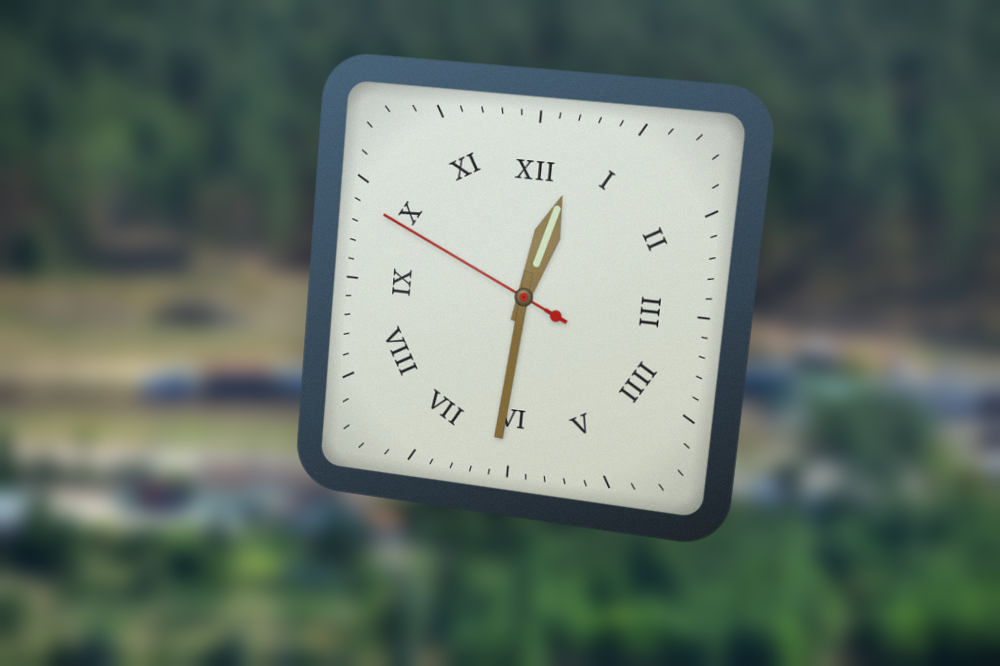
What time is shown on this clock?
12:30:49
